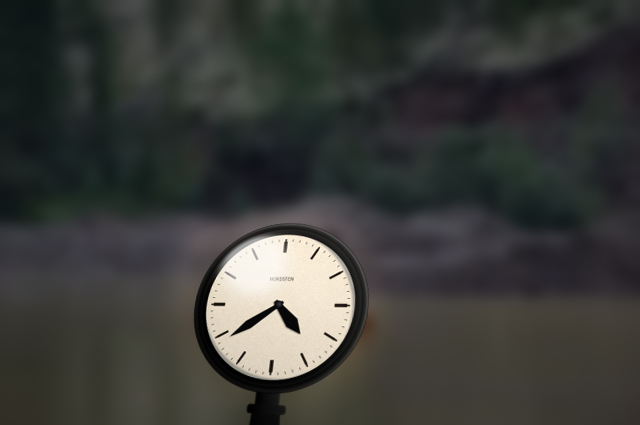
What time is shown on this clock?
4:39
